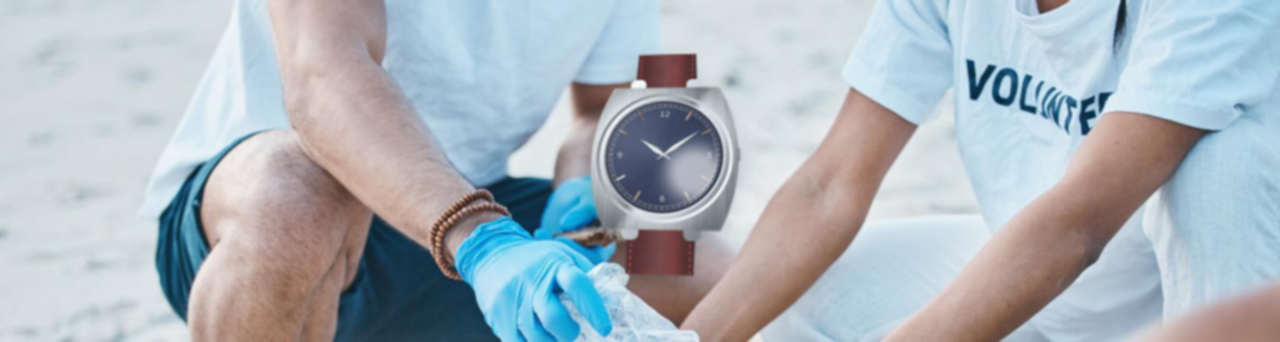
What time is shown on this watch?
10:09
